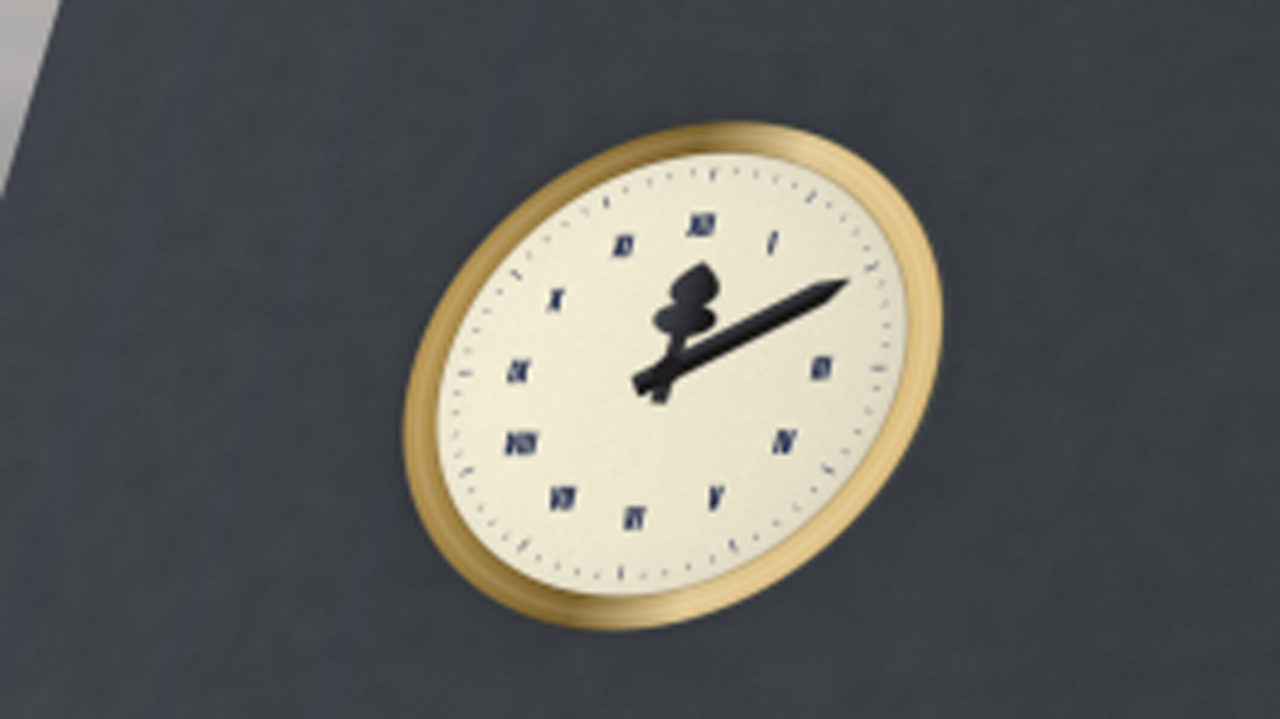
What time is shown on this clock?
12:10
